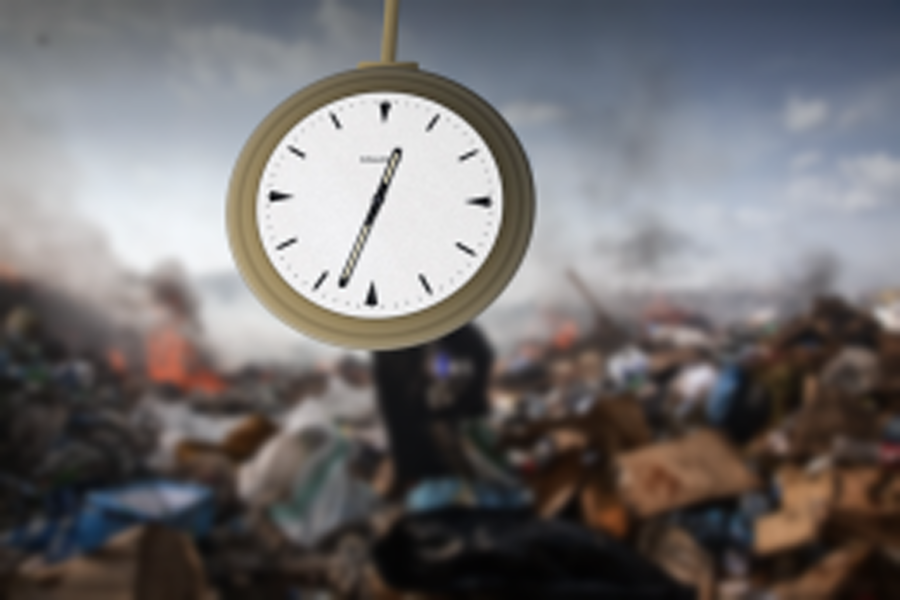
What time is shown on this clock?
12:33
